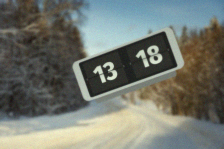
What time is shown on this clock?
13:18
